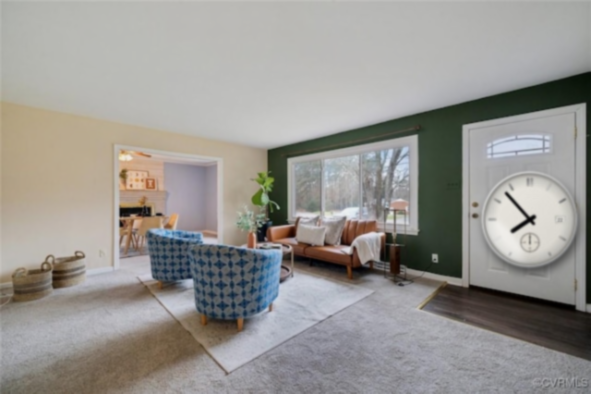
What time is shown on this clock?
7:53
